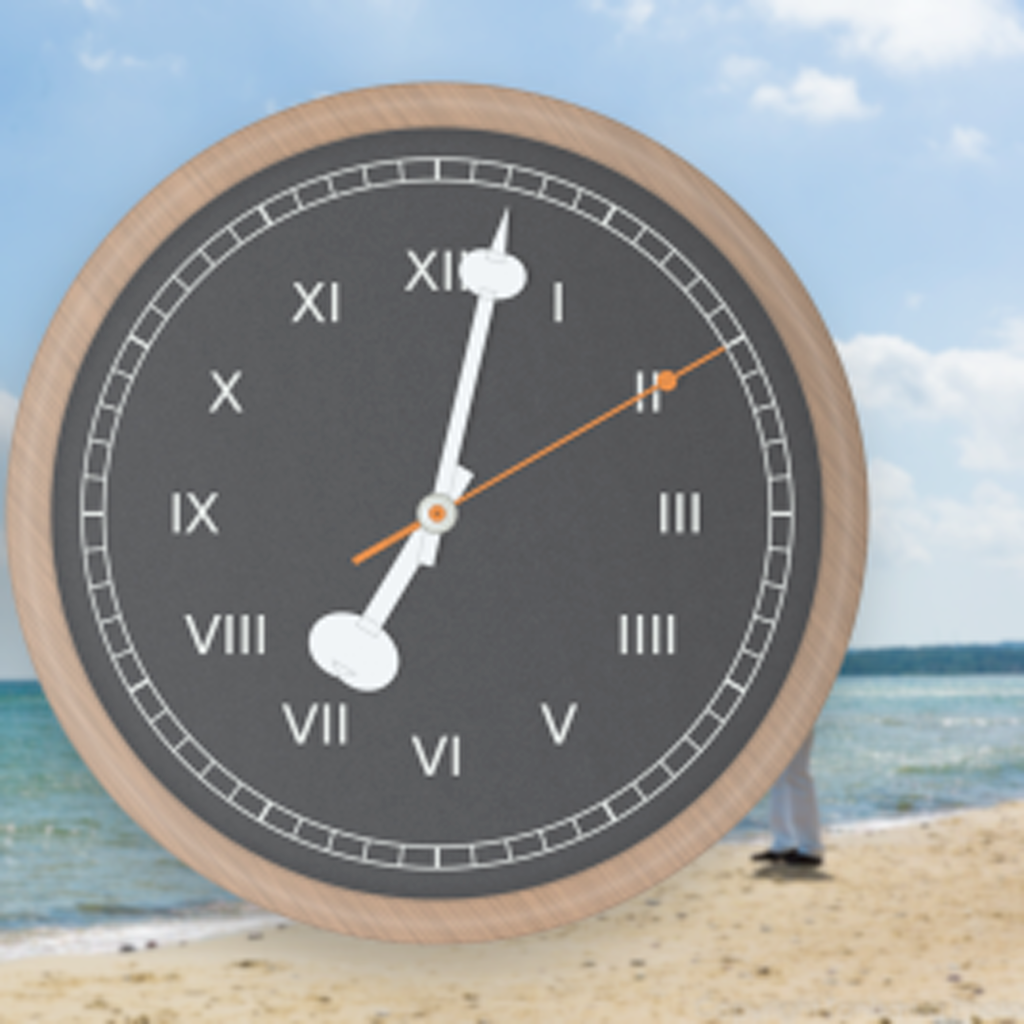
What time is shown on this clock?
7:02:10
